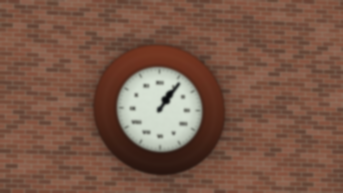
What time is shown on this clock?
1:06
